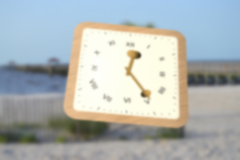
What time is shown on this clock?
12:24
